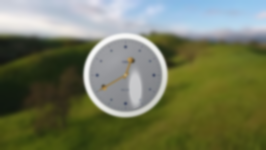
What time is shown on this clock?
12:40
